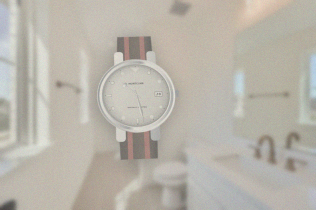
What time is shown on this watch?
10:28
